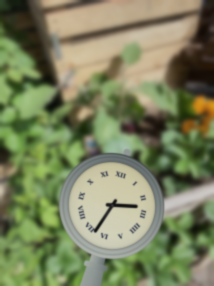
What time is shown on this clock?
2:33
